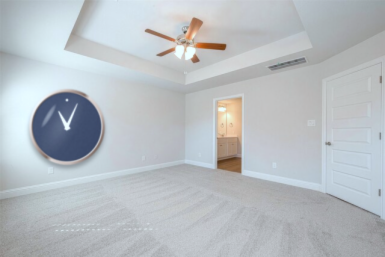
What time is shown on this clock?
11:04
